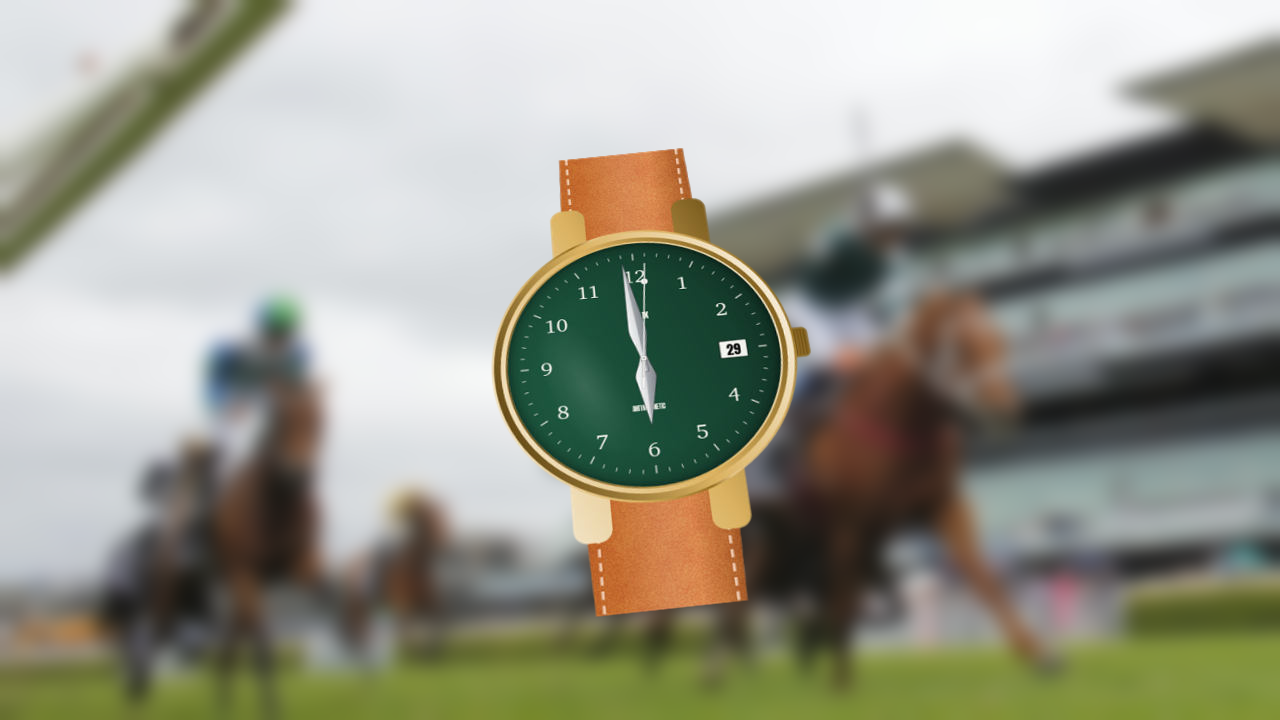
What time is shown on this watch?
5:59:01
